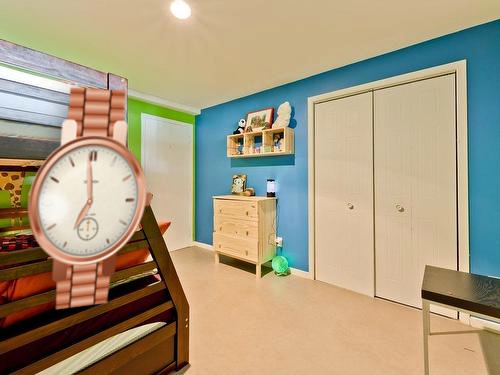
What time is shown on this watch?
6:59
